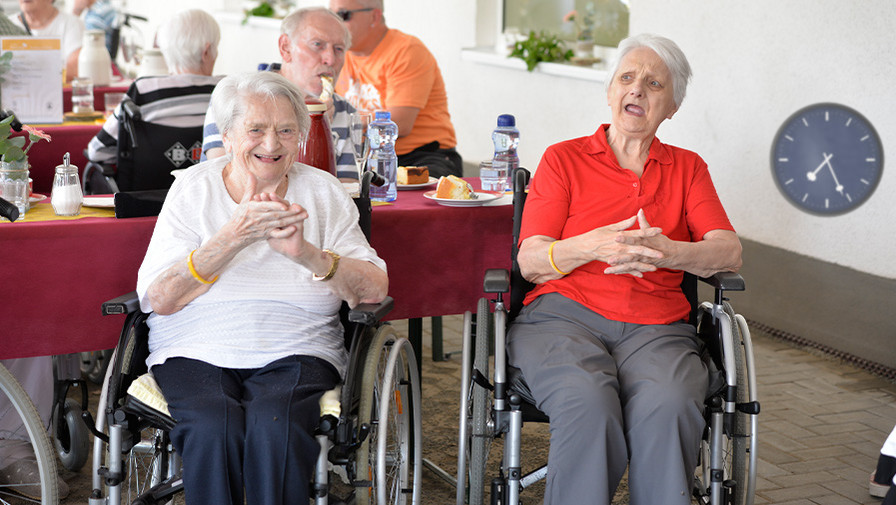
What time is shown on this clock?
7:26
